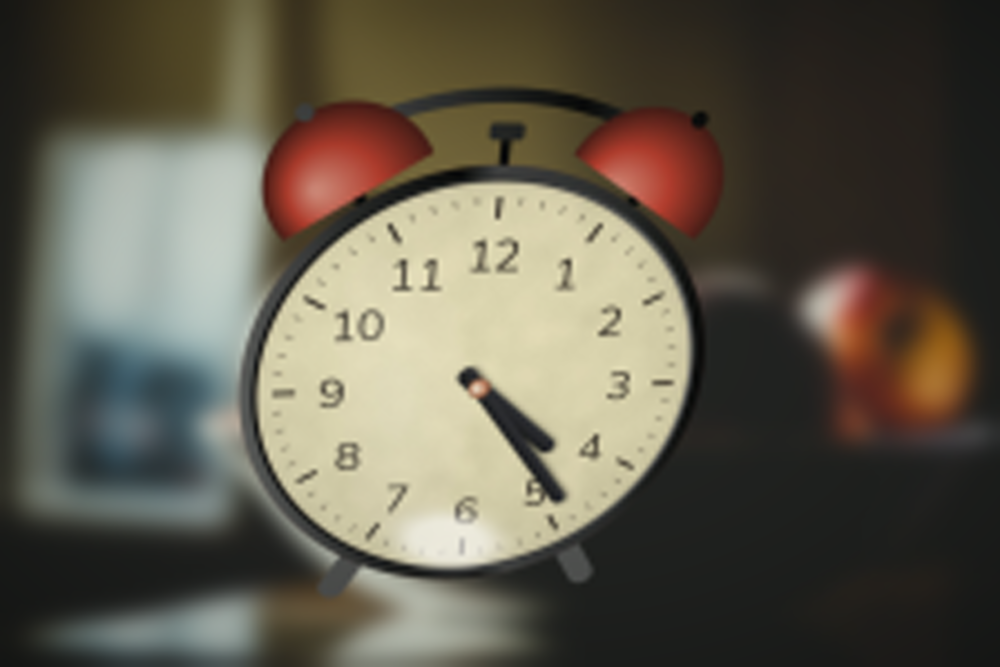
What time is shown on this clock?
4:24
